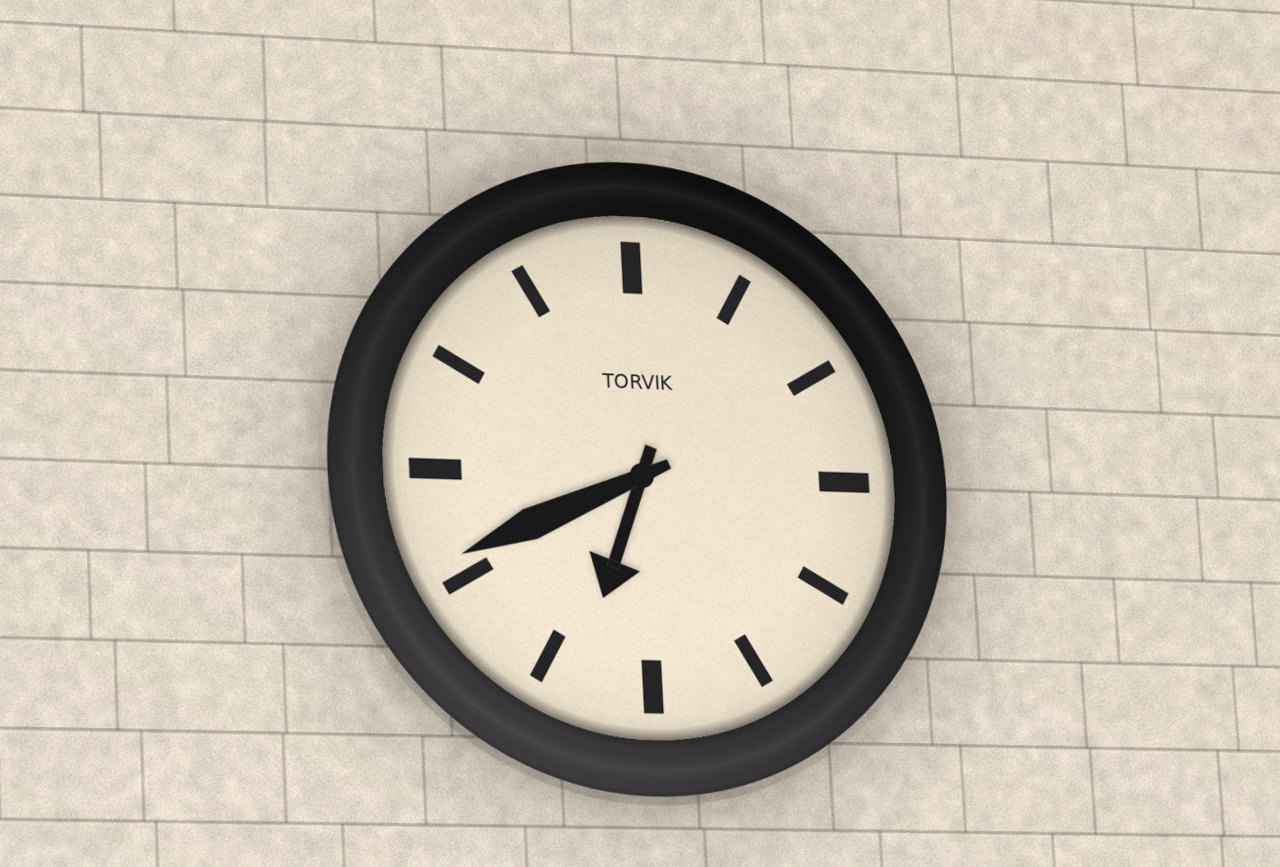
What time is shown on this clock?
6:41
